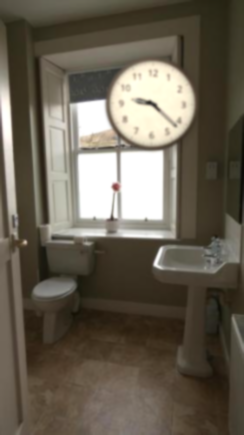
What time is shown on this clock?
9:22
